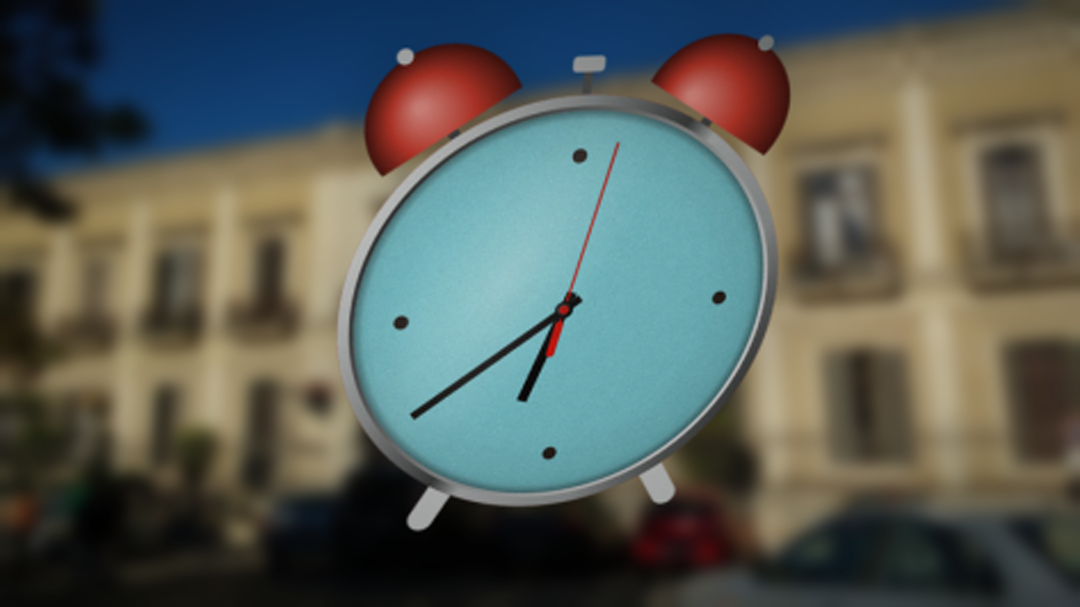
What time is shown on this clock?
6:39:02
